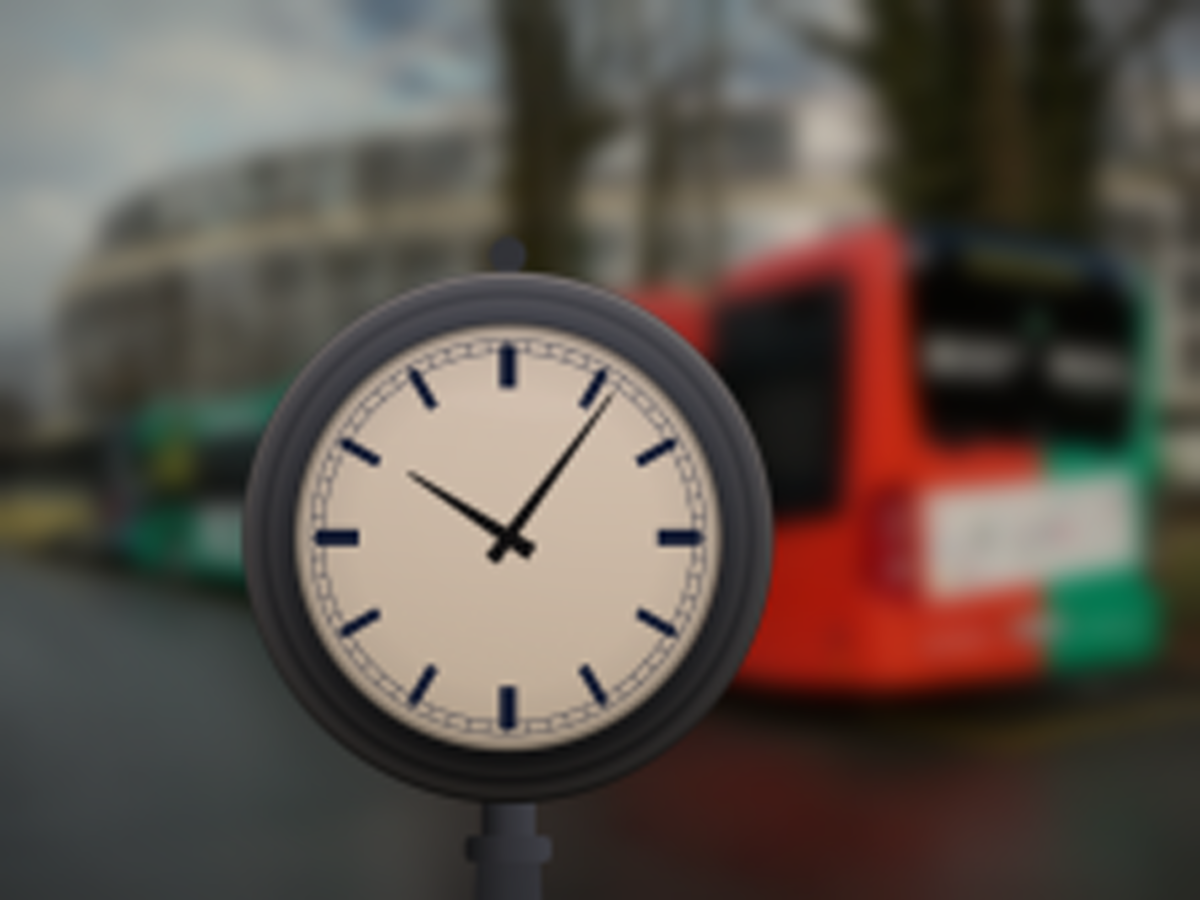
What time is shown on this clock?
10:06
